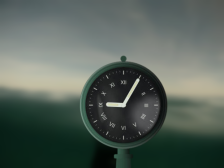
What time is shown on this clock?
9:05
